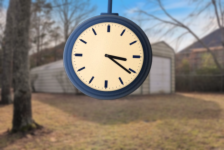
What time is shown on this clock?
3:21
